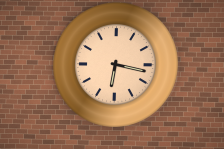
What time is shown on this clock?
6:17
